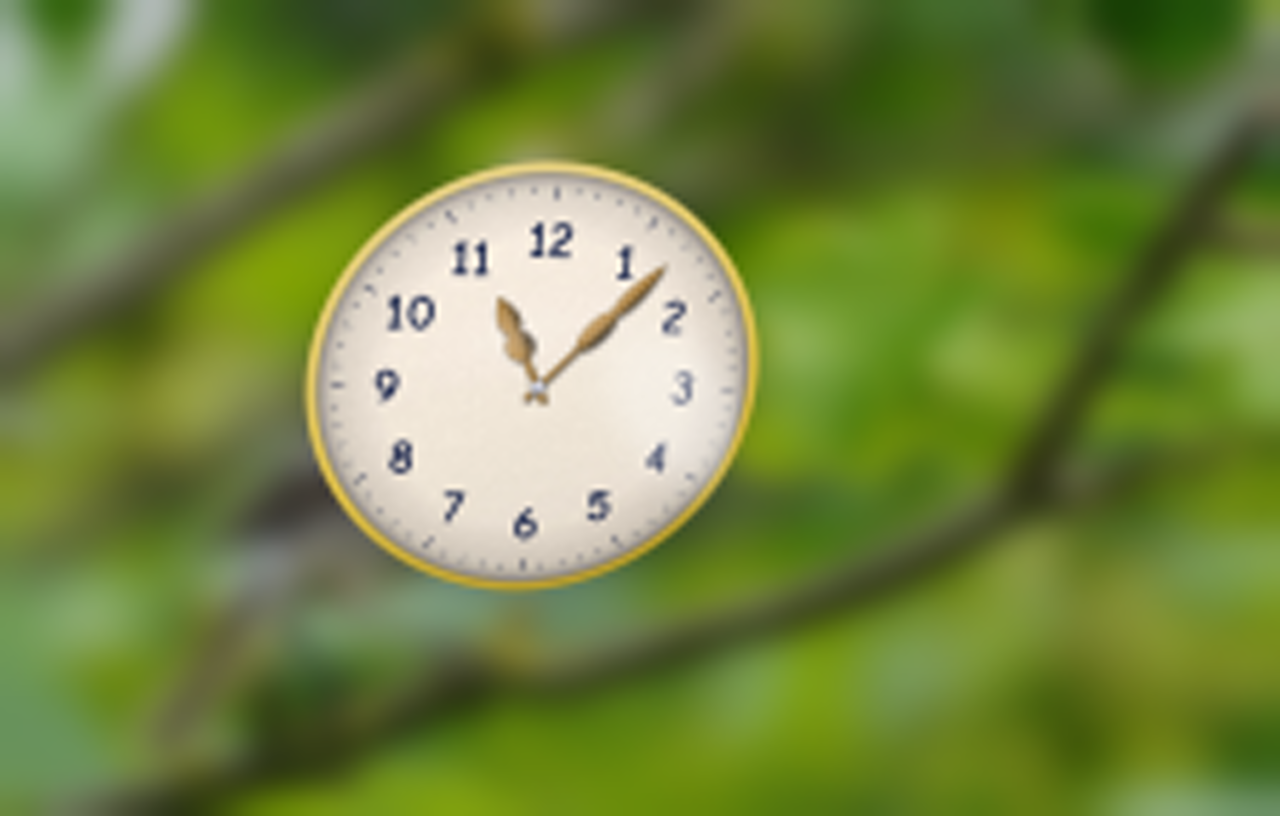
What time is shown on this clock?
11:07
